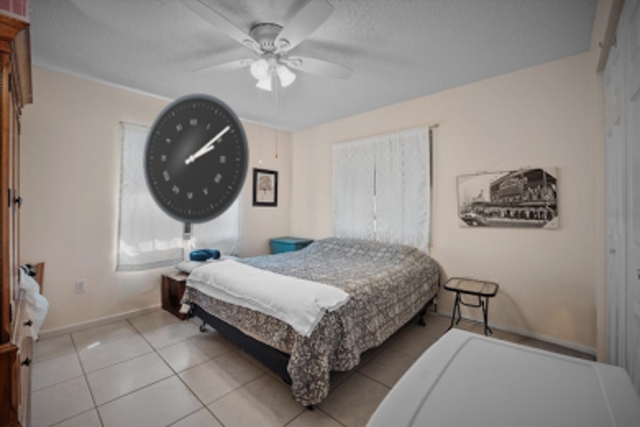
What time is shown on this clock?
2:09
